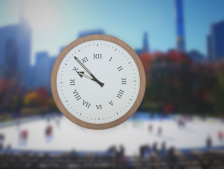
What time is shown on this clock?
9:53
